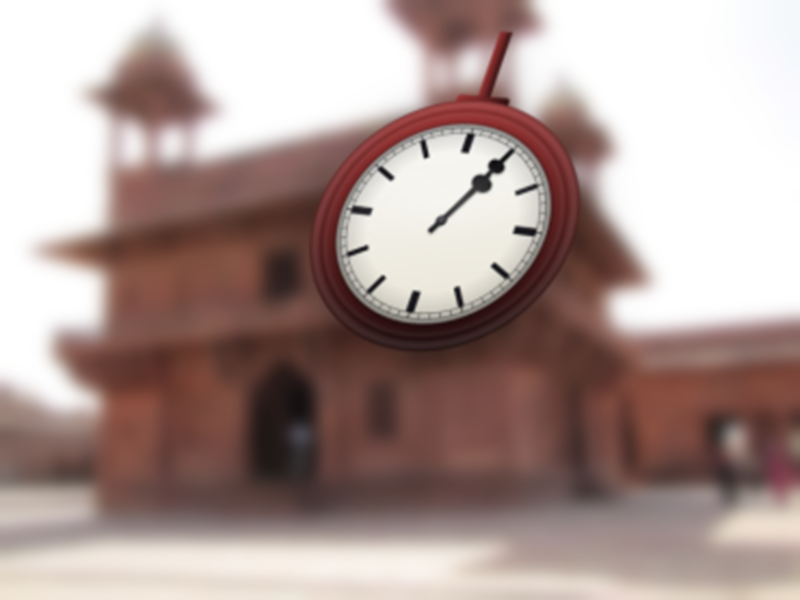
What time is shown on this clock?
1:05
